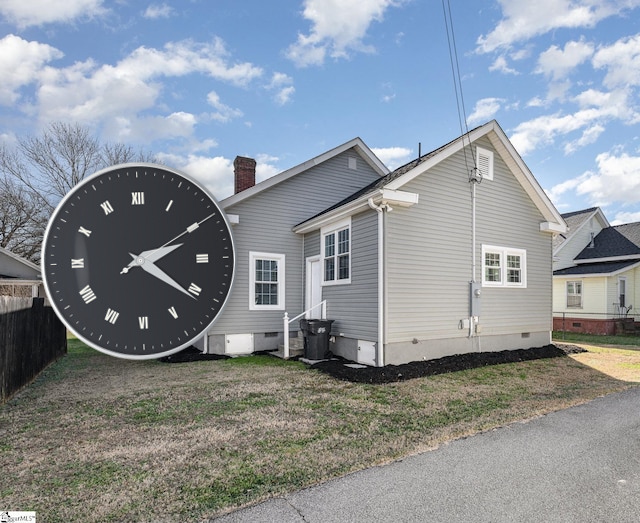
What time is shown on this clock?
2:21:10
